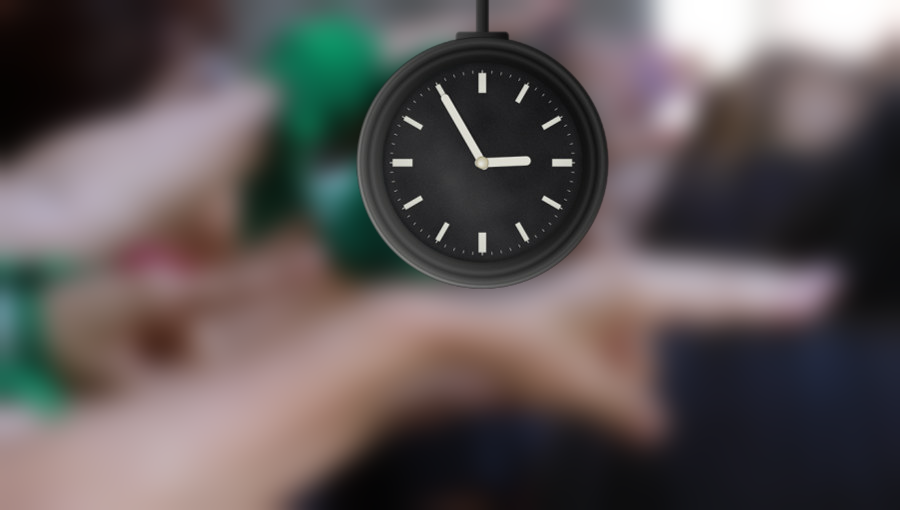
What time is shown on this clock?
2:55
